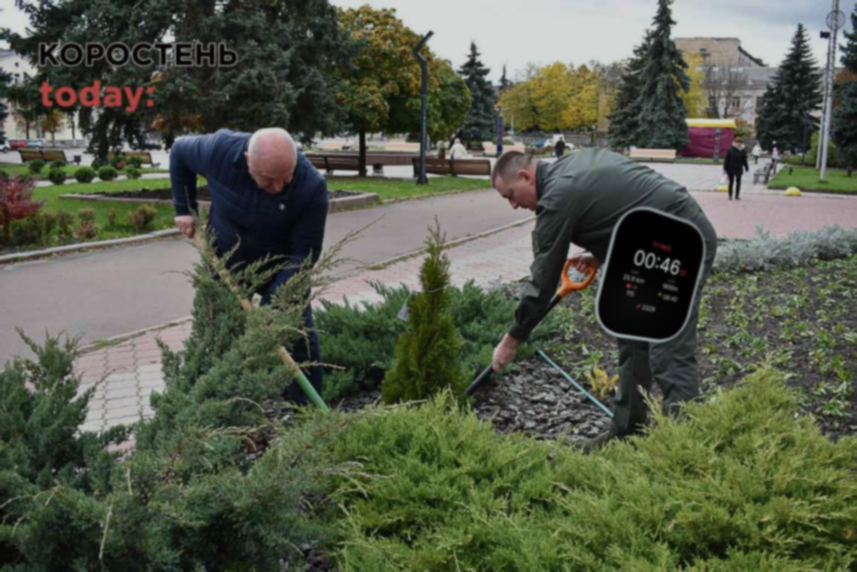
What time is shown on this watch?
0:46
